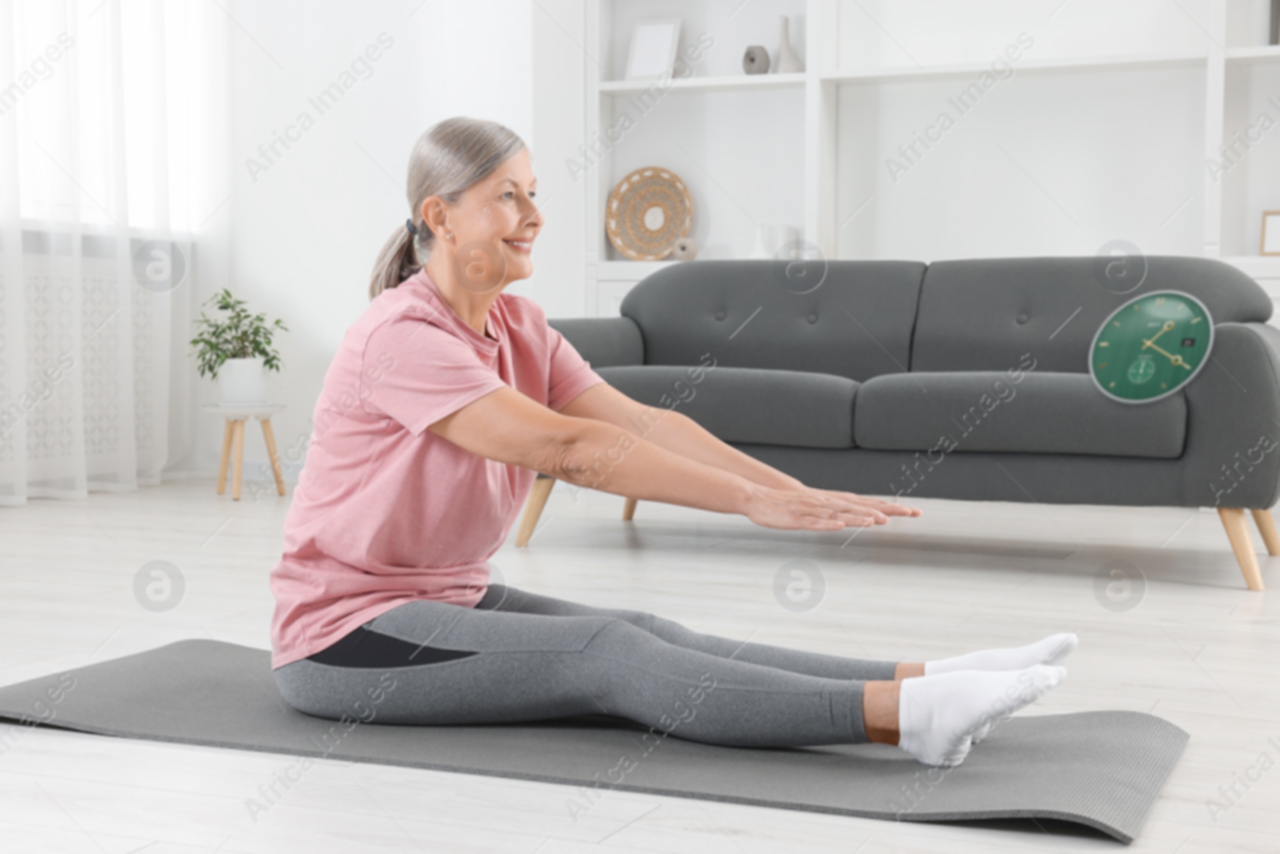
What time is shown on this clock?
1:20
